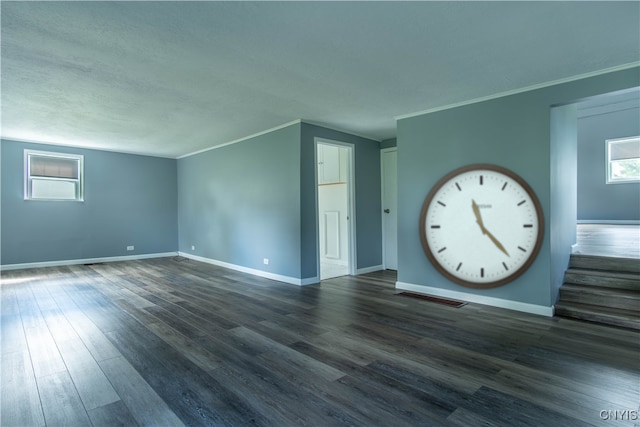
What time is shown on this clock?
11:23
